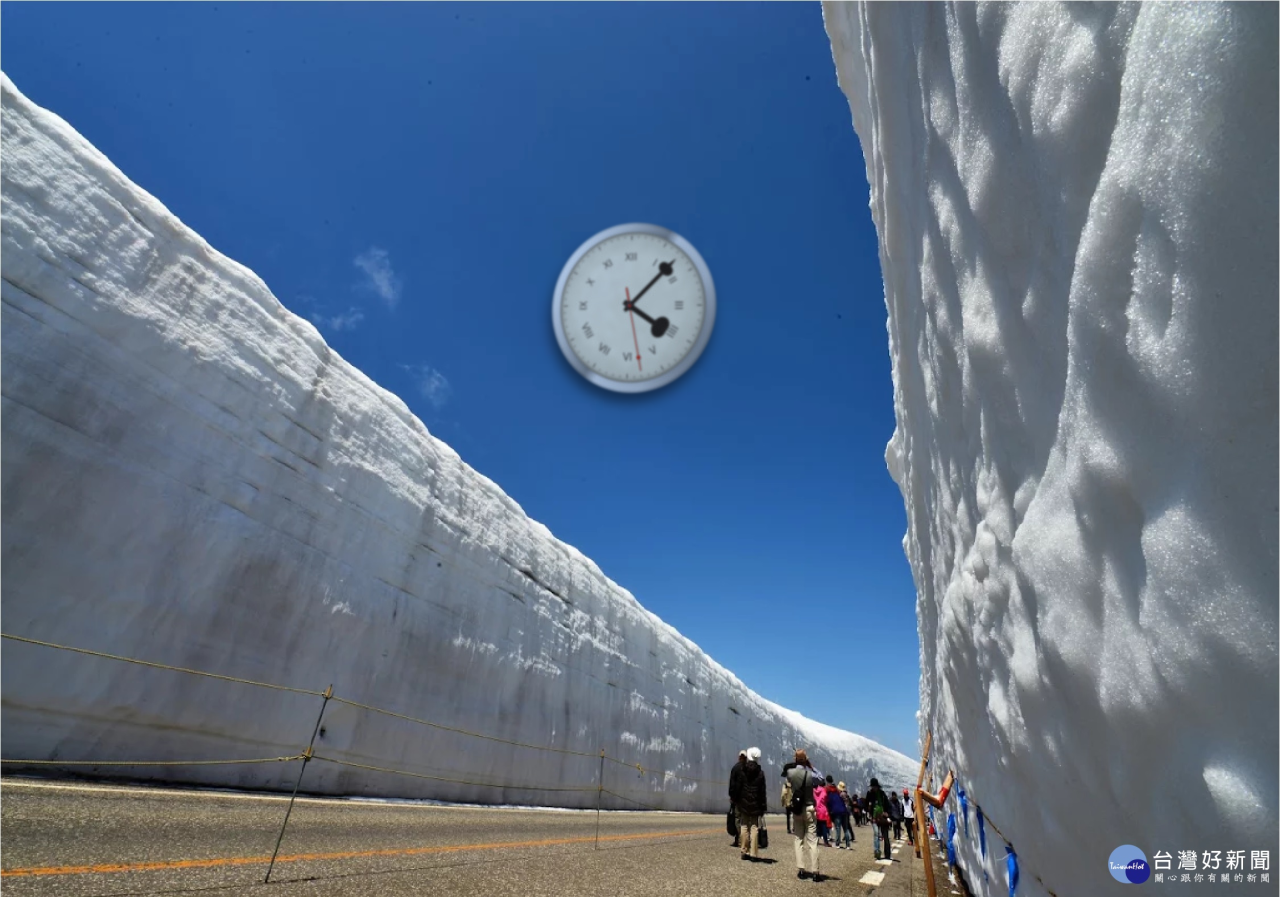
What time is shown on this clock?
4:07:28
